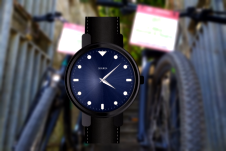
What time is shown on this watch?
4:08
